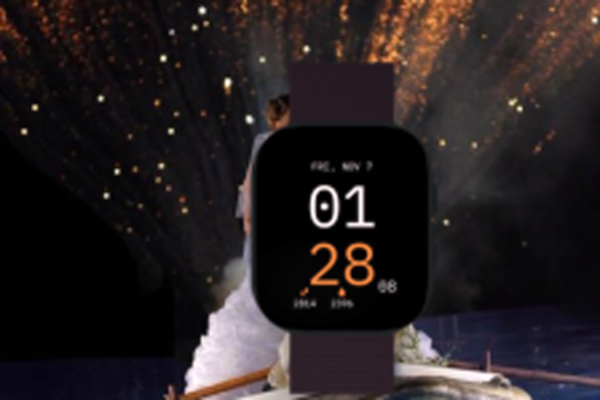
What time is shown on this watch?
1:28
